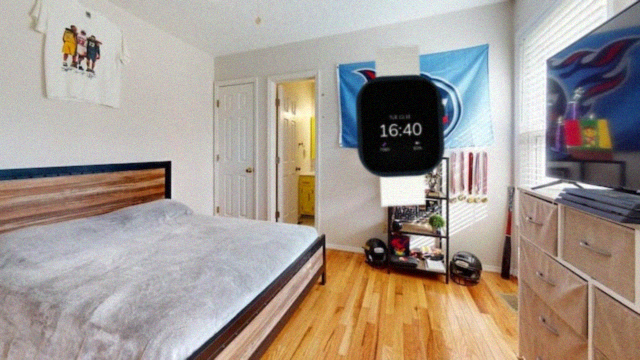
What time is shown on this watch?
16:40
